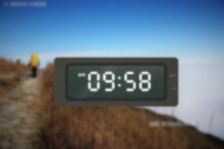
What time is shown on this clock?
9:58
